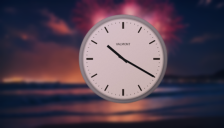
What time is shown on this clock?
10:20
